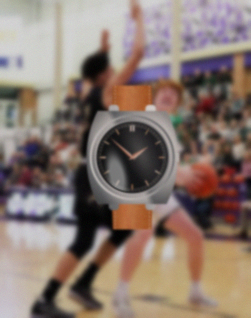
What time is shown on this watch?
1:52
